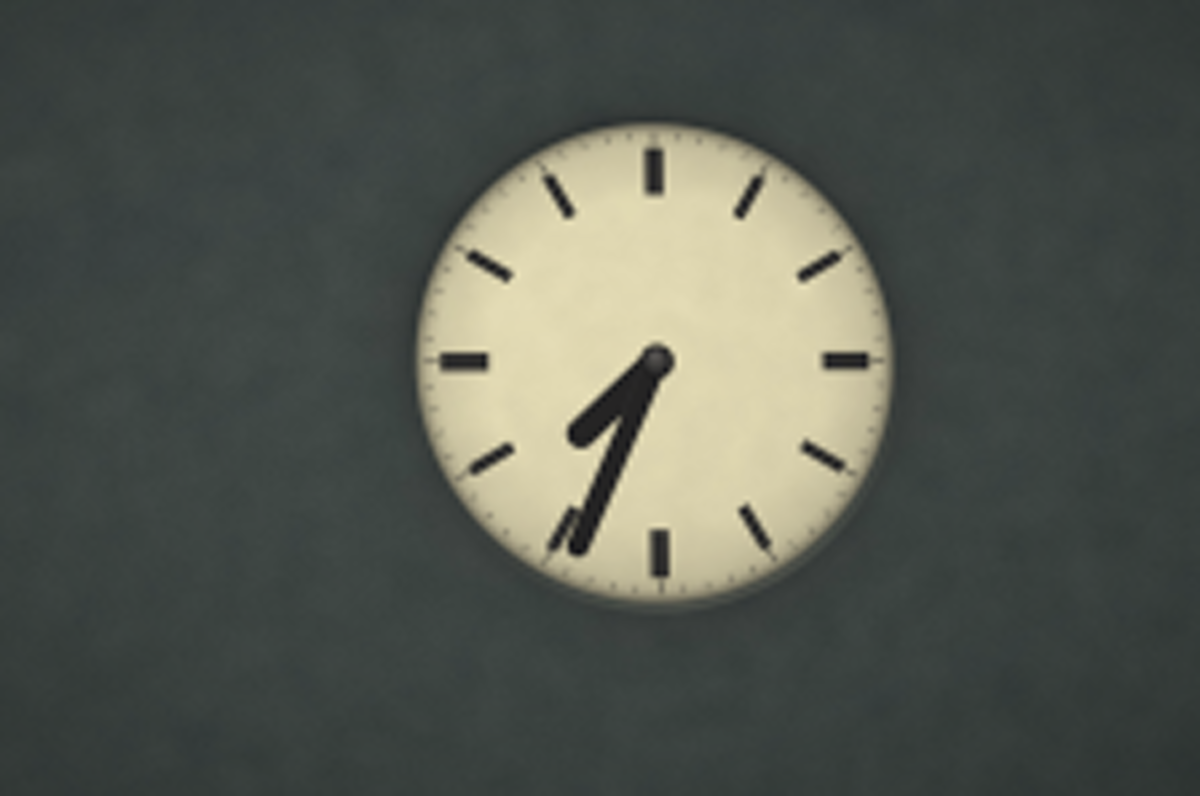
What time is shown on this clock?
7:34
